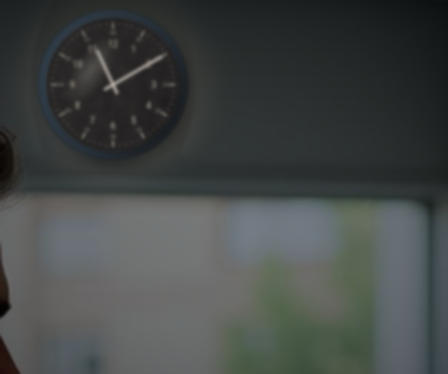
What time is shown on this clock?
11:10
